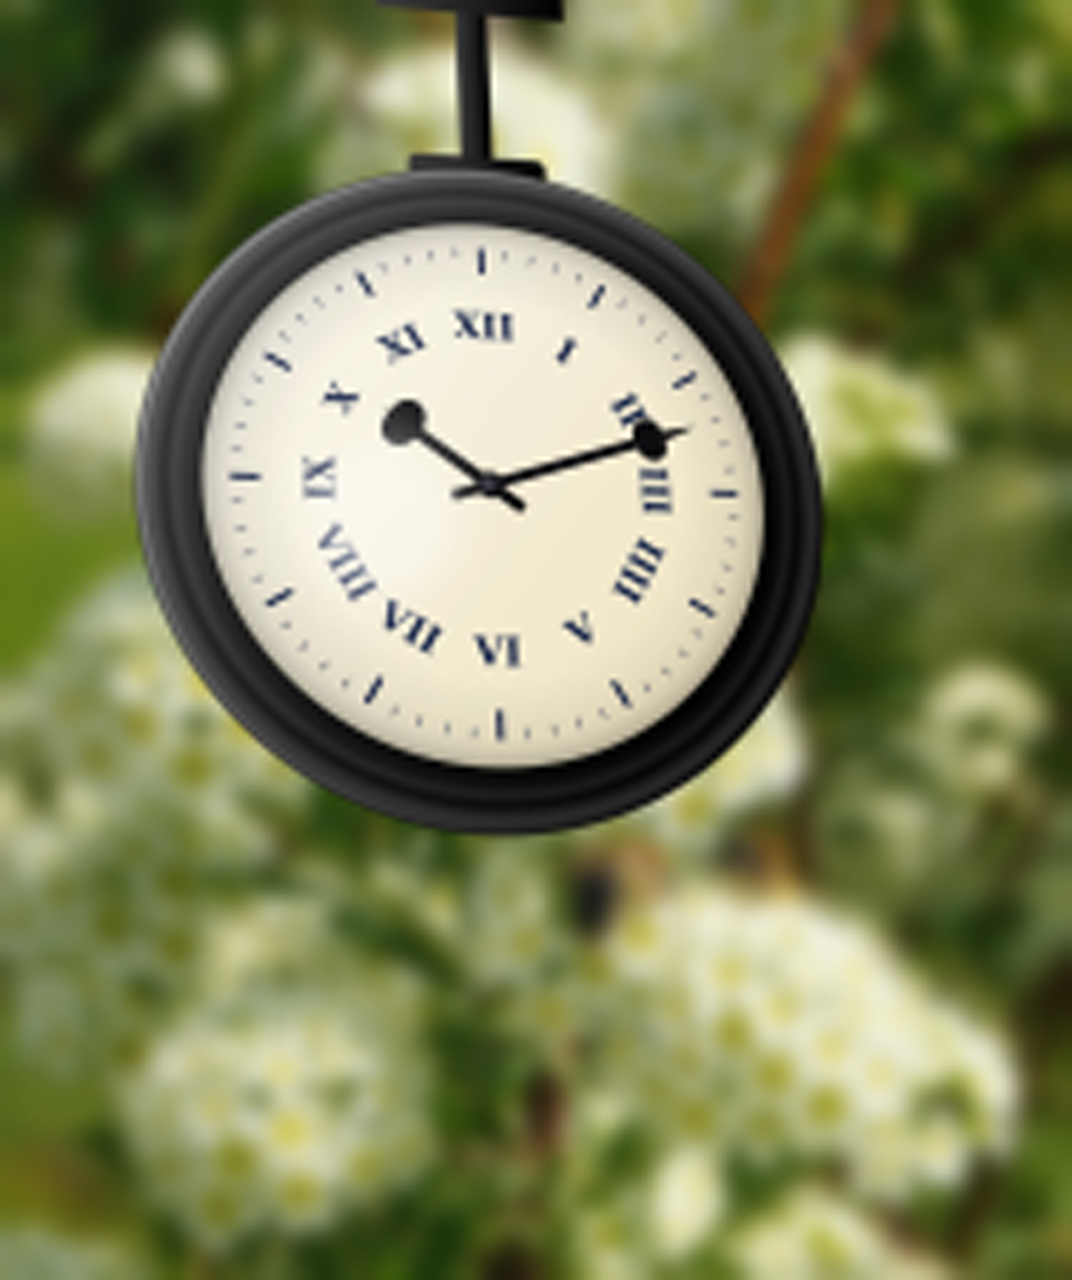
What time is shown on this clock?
10:12
